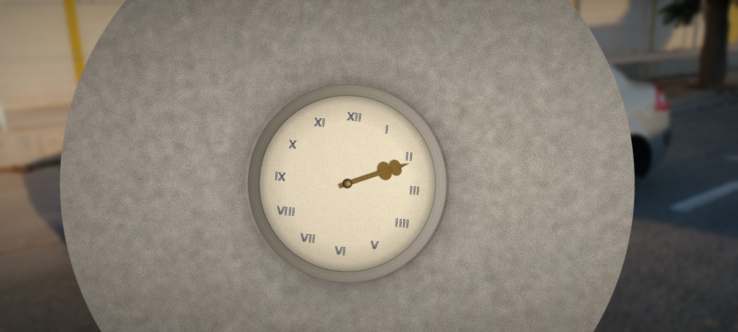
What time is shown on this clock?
2:11
